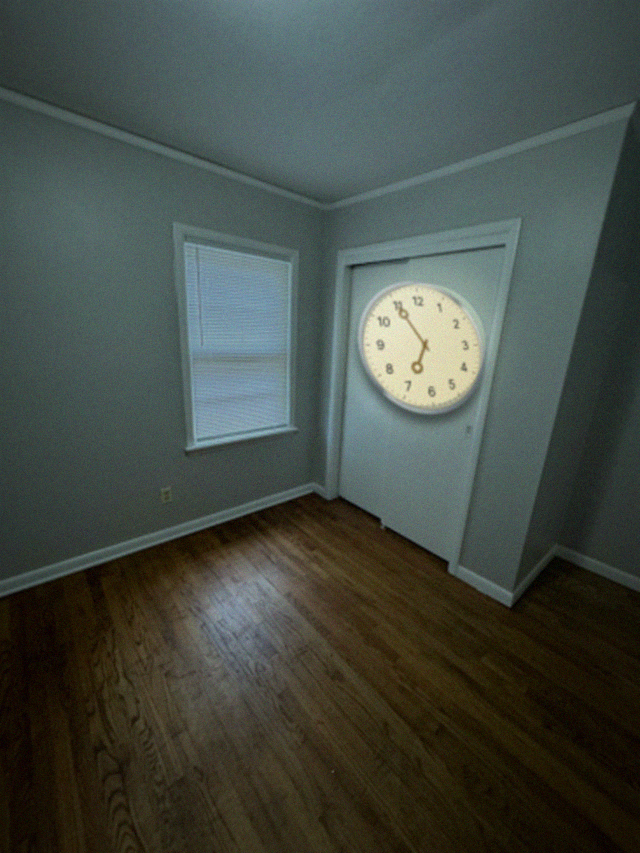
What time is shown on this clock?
6:55
